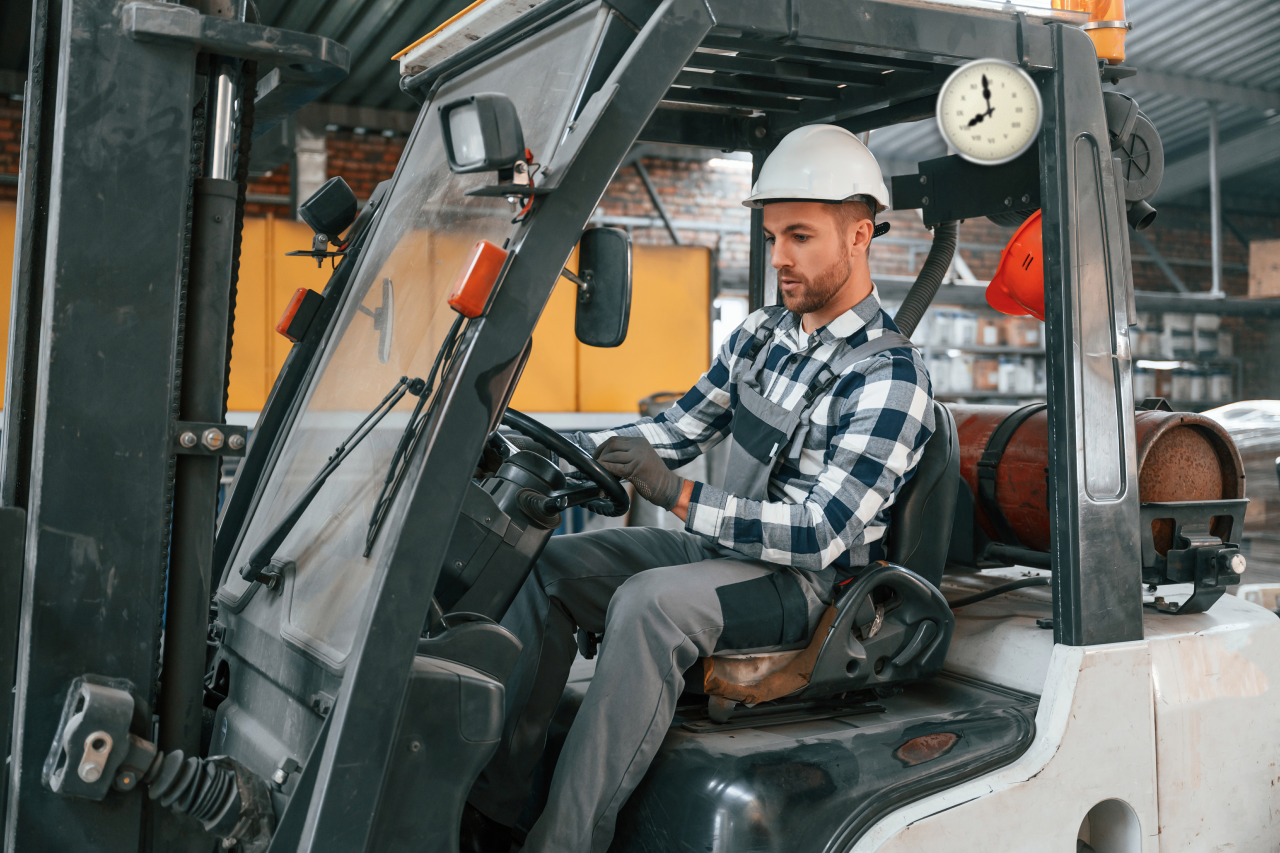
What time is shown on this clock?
7:59
